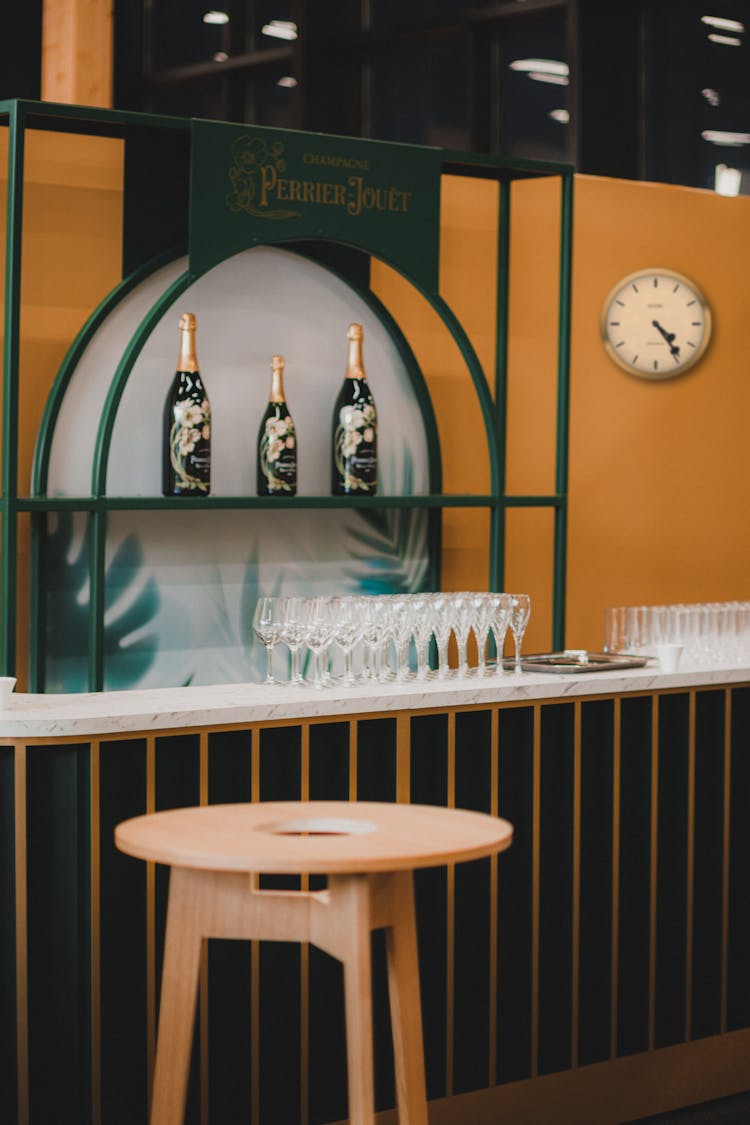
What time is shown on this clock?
4:24
